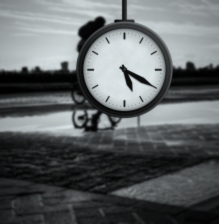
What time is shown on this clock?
5:20
